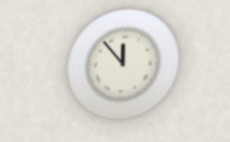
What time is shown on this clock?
11:53
